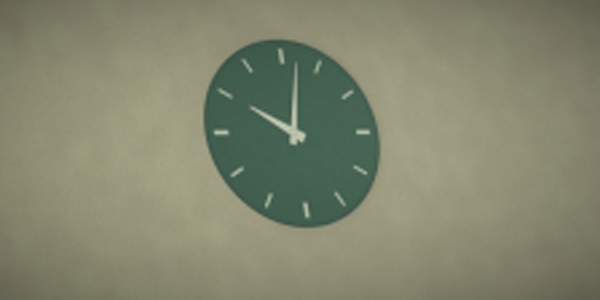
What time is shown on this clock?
10:02
